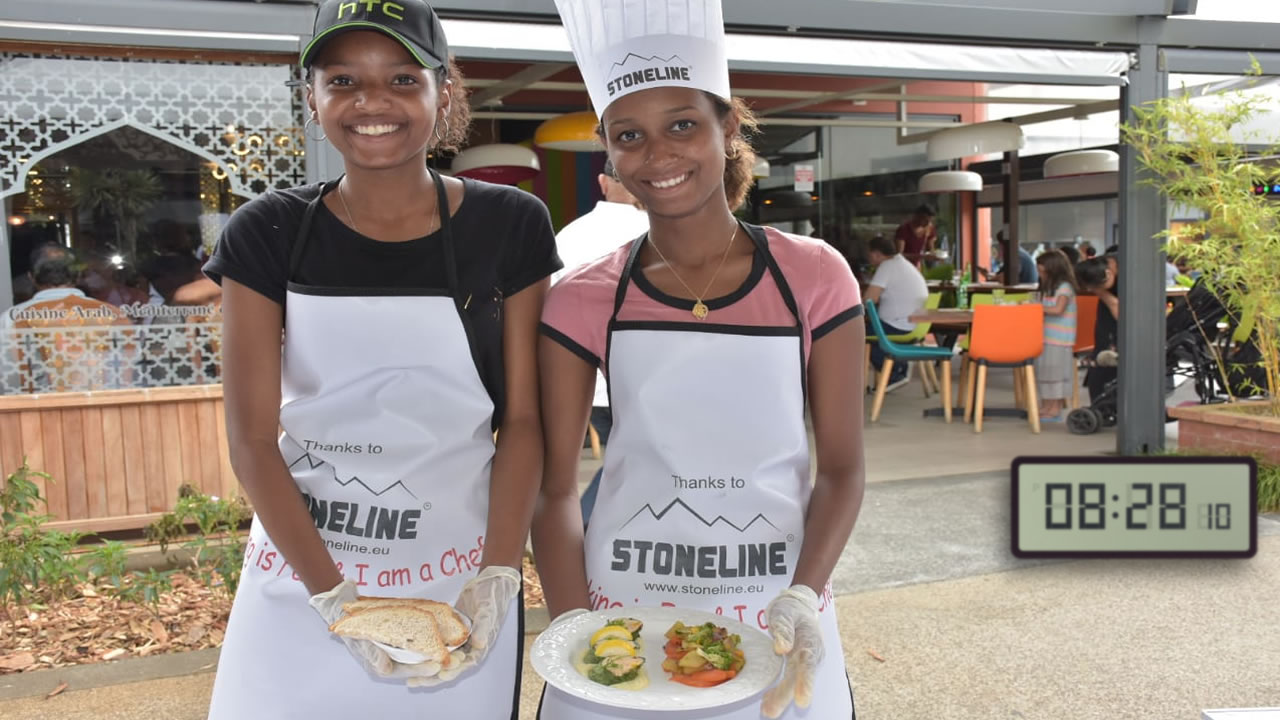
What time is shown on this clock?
8:28:10
